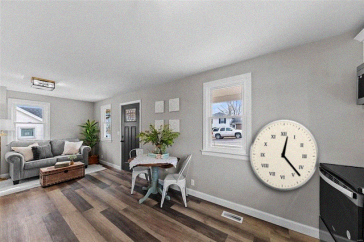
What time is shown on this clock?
12:23
